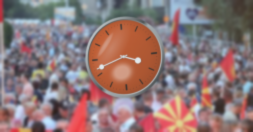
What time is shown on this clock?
3:42
